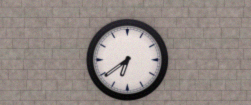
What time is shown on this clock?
6:39
